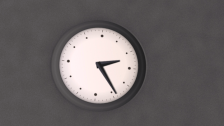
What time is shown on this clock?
2:24
